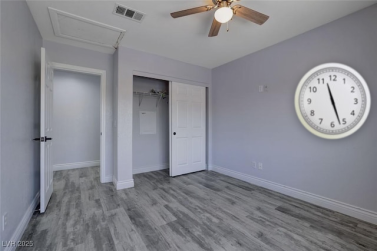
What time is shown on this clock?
11:27
